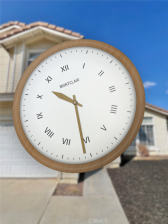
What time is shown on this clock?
10:31
